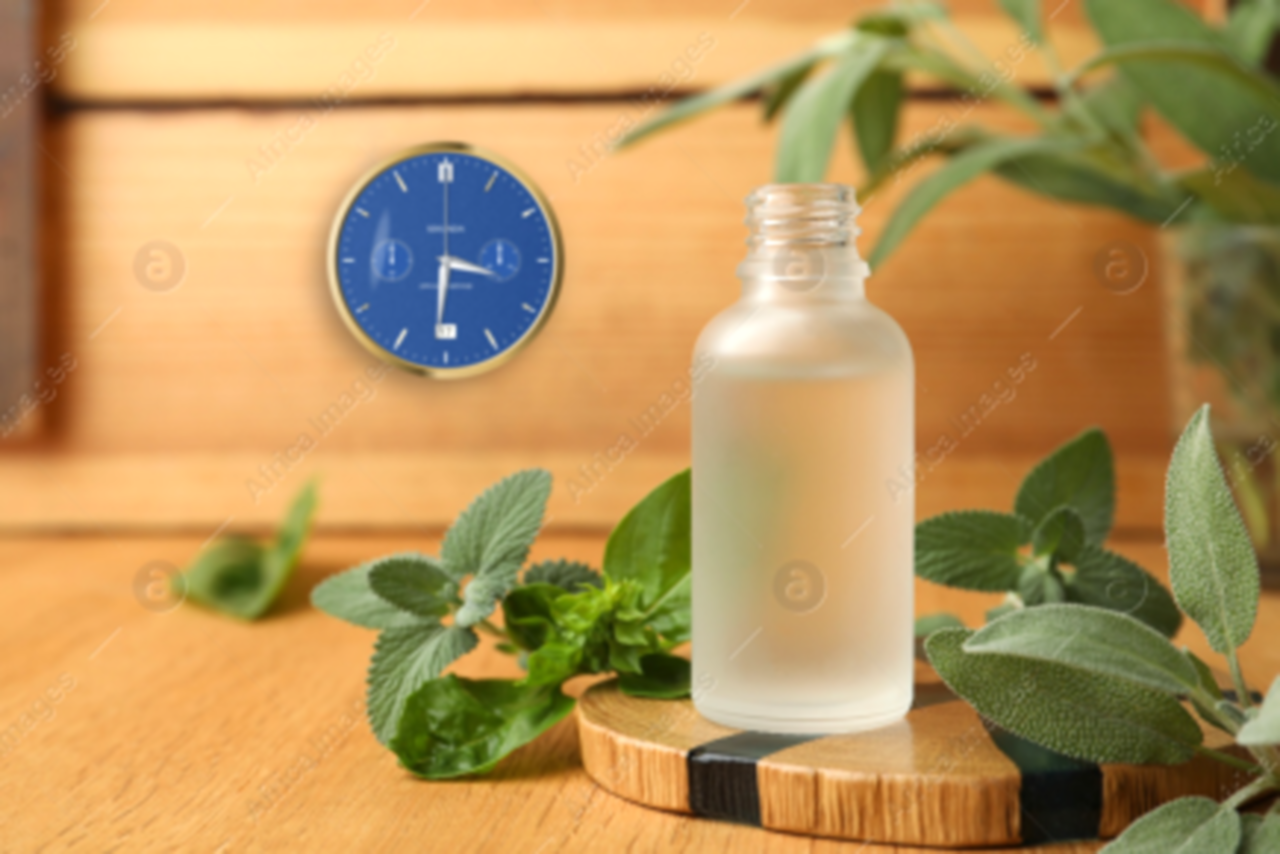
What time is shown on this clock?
3:31
